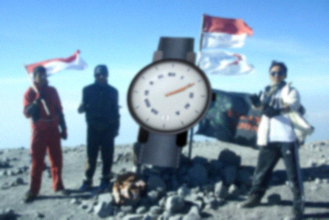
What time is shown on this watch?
2:10
